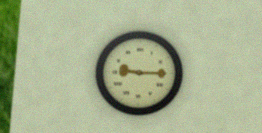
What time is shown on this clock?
9:15
